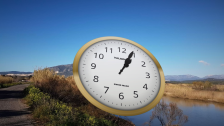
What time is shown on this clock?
1:04
